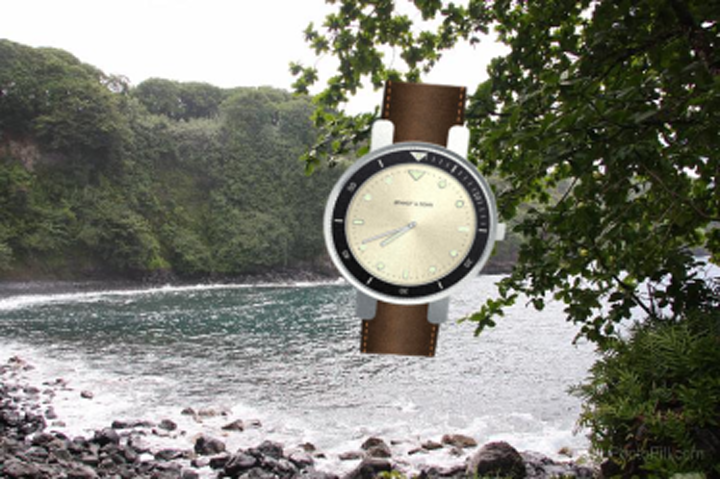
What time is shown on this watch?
7:41
